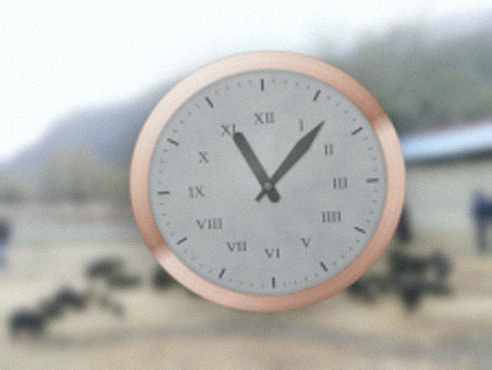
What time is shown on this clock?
11:07
